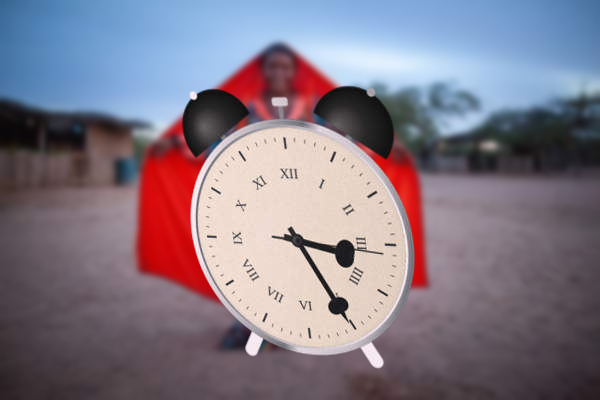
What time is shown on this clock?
3:25:16
